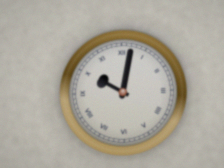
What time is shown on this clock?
10:02
